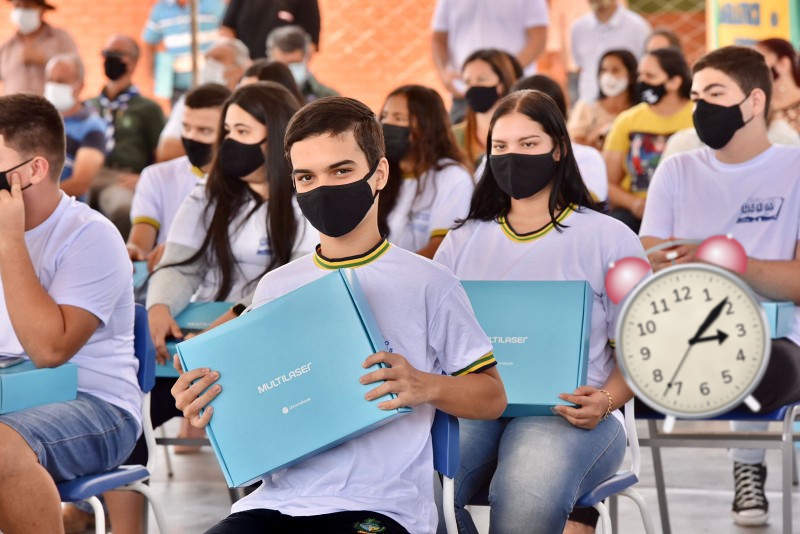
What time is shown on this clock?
3:08:37
